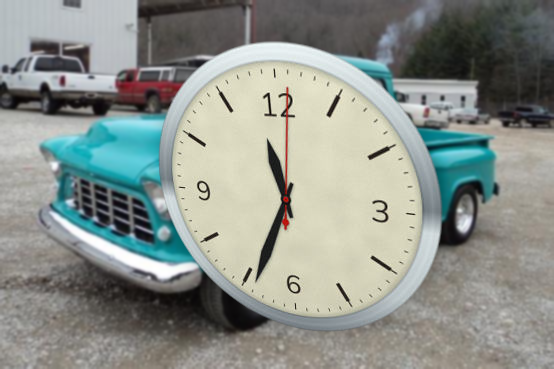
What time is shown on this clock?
11:34:01
